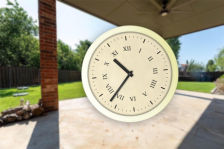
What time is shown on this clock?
10:37
